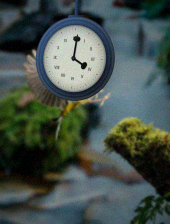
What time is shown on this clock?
4:01
